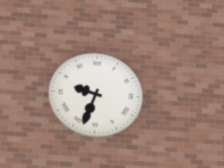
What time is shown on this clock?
9:33
